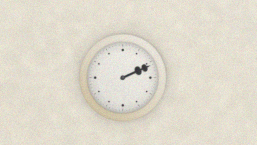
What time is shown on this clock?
2:11
